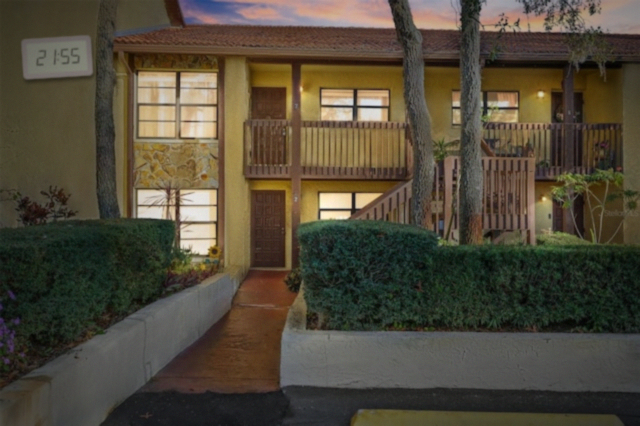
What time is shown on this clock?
21:55
